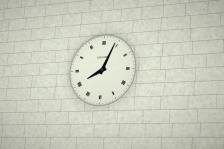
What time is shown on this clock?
8:04
